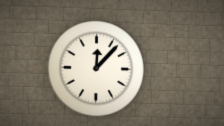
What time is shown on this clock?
12:07
